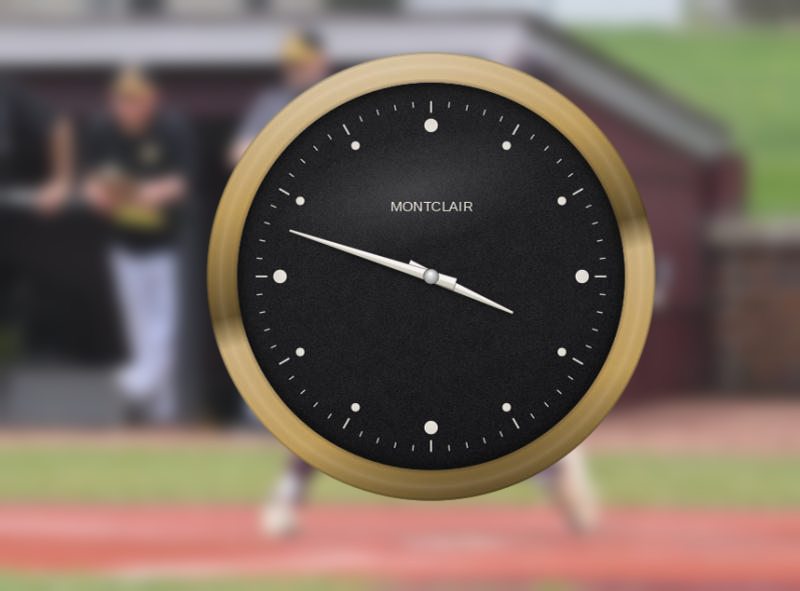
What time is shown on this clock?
3:48
